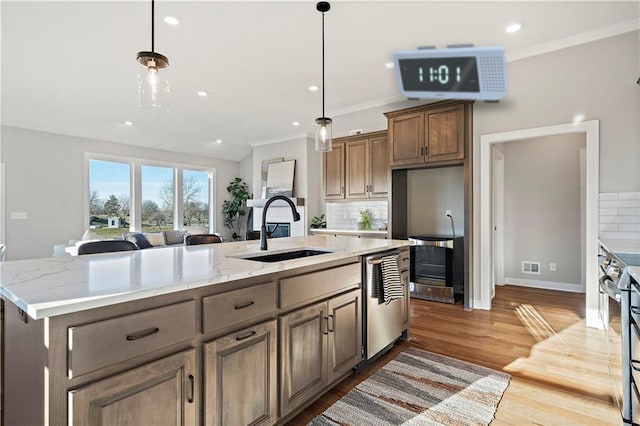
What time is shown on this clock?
11:01
